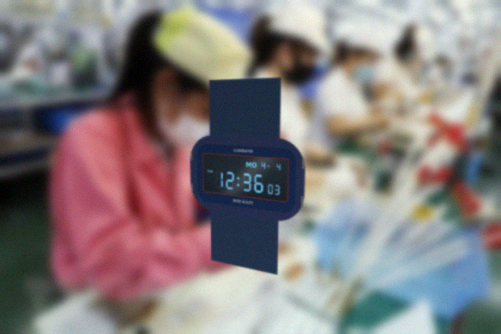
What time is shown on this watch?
12:36
